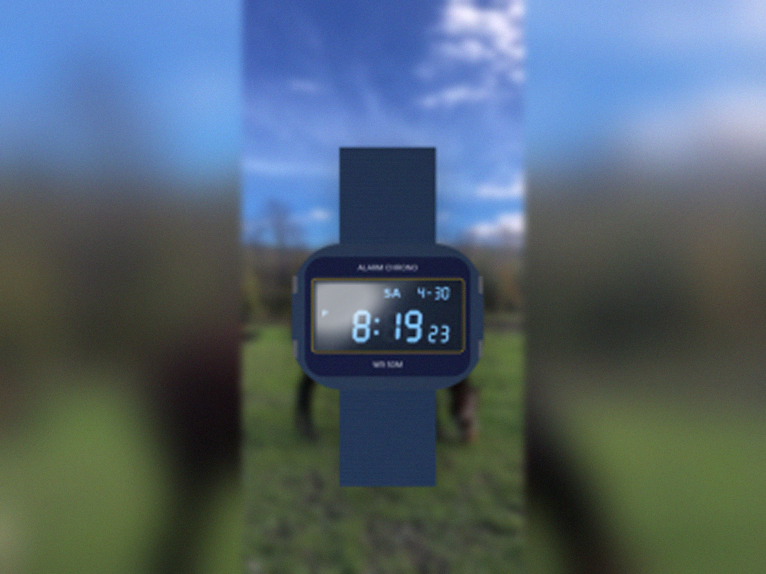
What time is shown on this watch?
8:19:23
